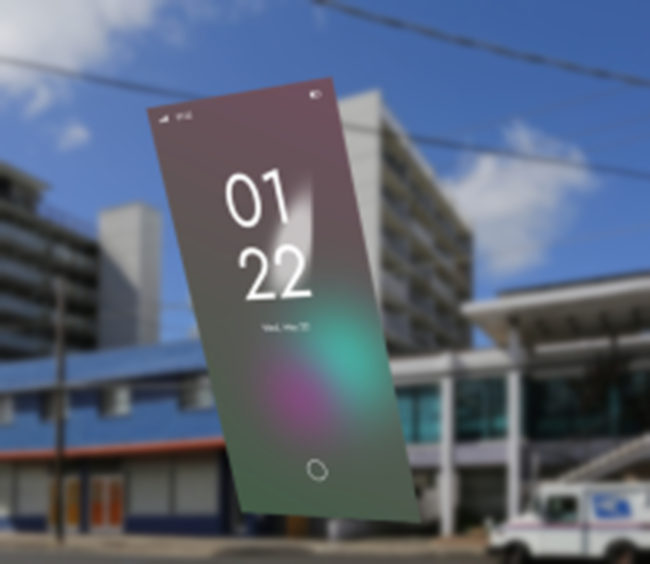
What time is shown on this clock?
1:22
